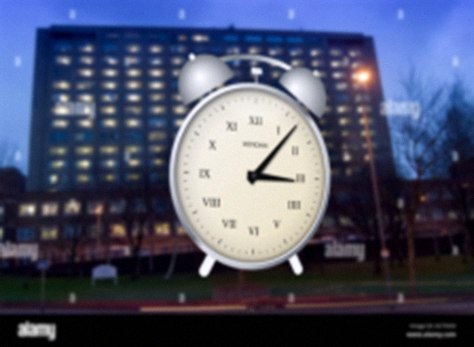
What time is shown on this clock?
3:07
